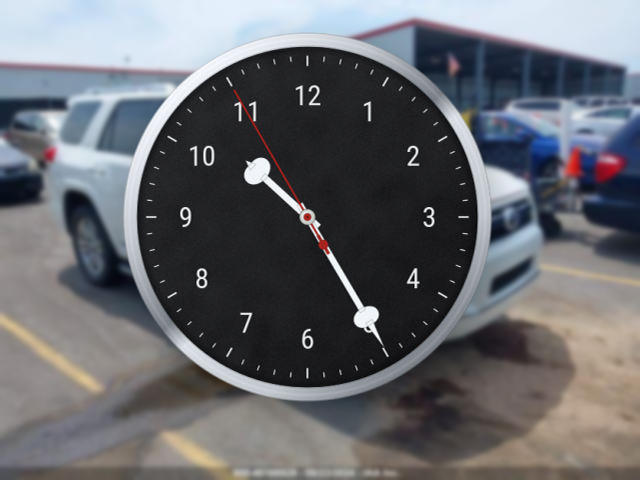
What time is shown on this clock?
10:24:55
